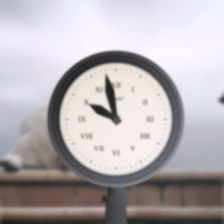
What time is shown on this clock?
9:58
